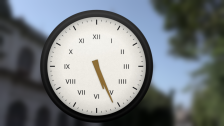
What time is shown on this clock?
5:26
